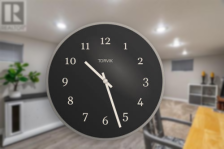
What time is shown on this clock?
10:27
